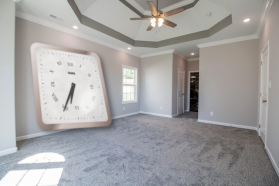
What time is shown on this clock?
6:35
